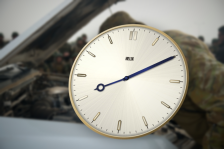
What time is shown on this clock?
8:10
